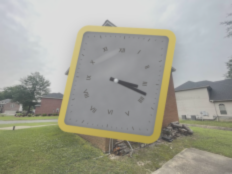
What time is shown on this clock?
3:18
